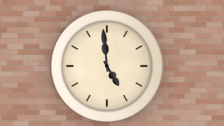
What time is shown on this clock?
4:59
